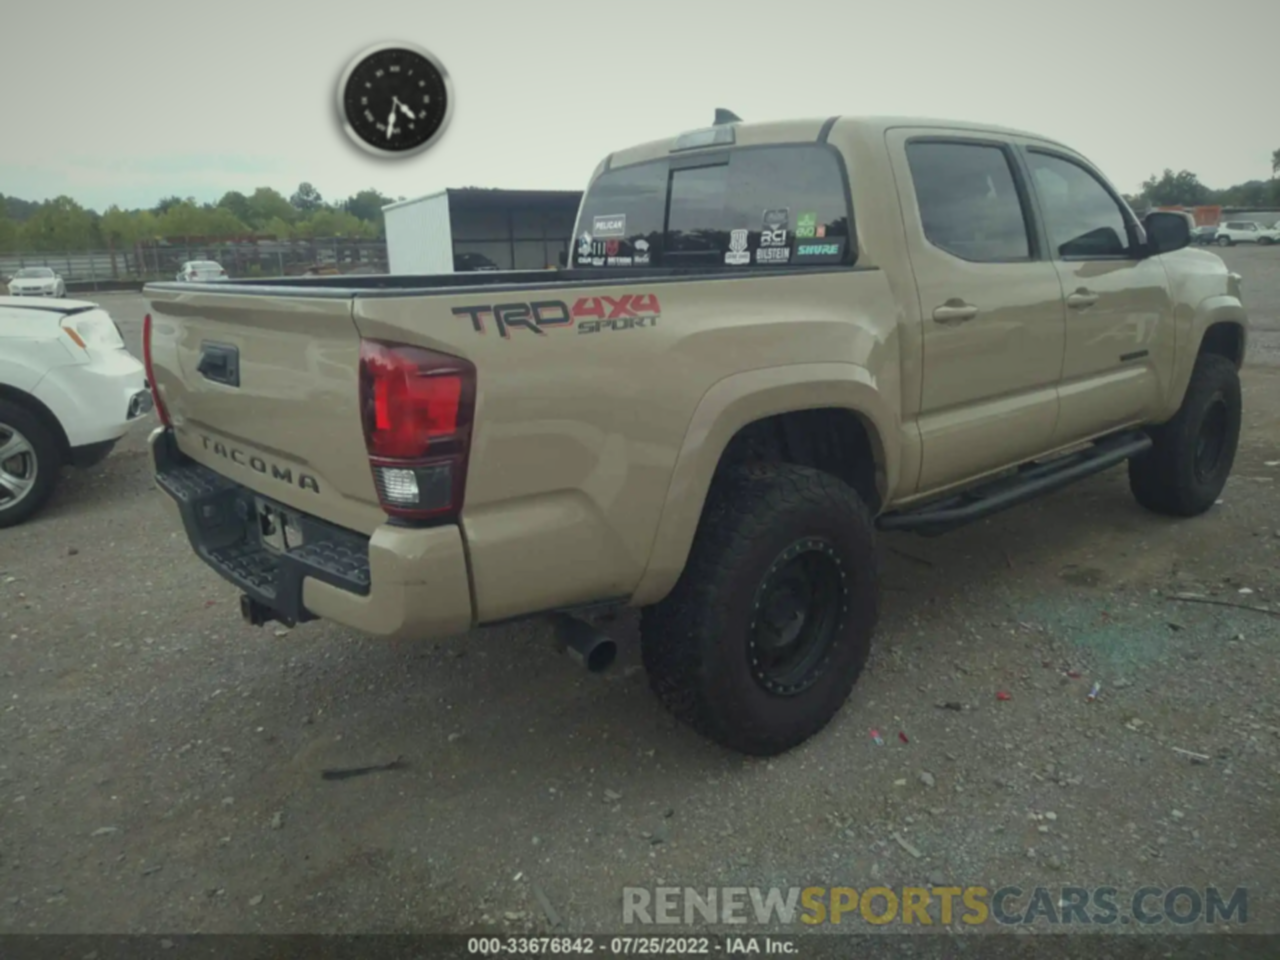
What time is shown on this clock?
4:32
